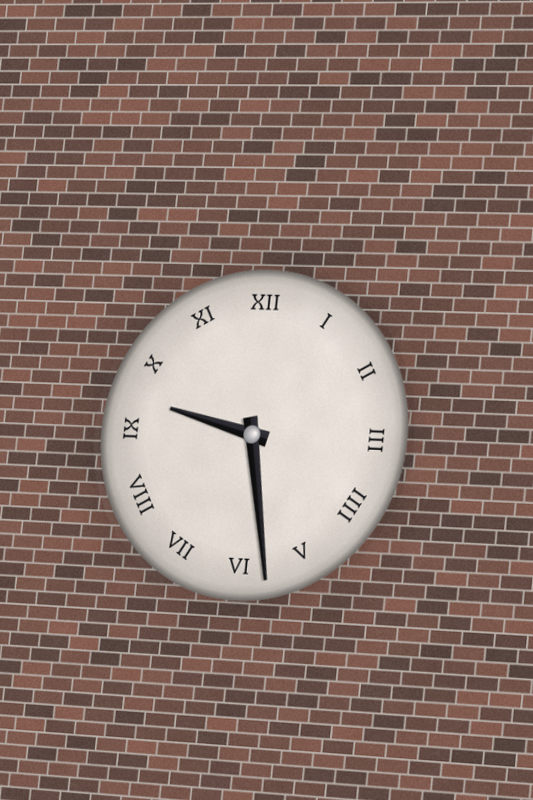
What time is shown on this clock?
9:28
